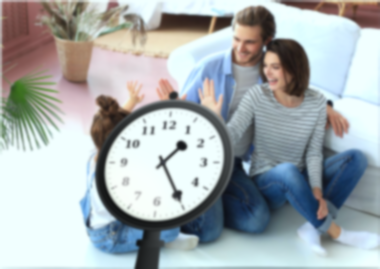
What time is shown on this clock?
1:25
